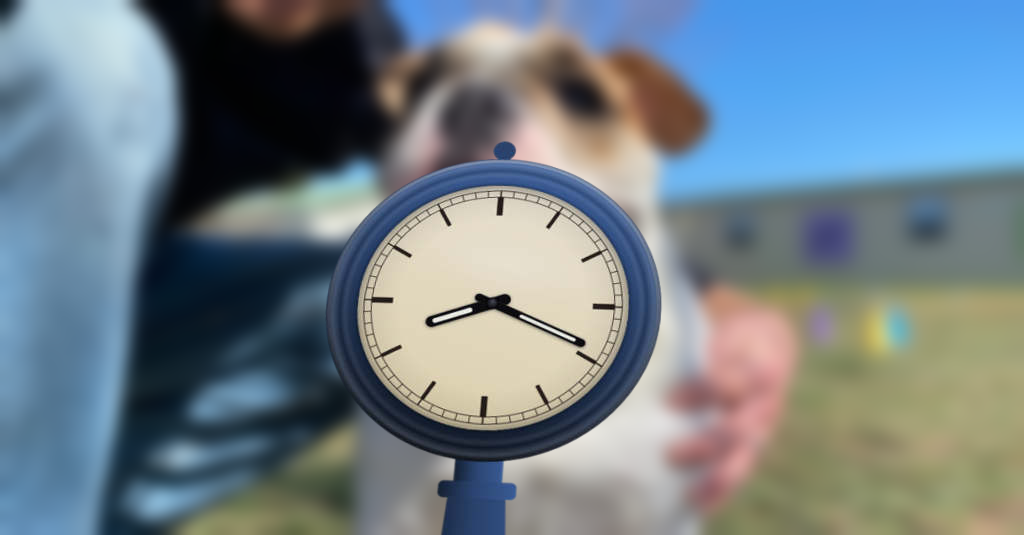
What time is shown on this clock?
8:19
